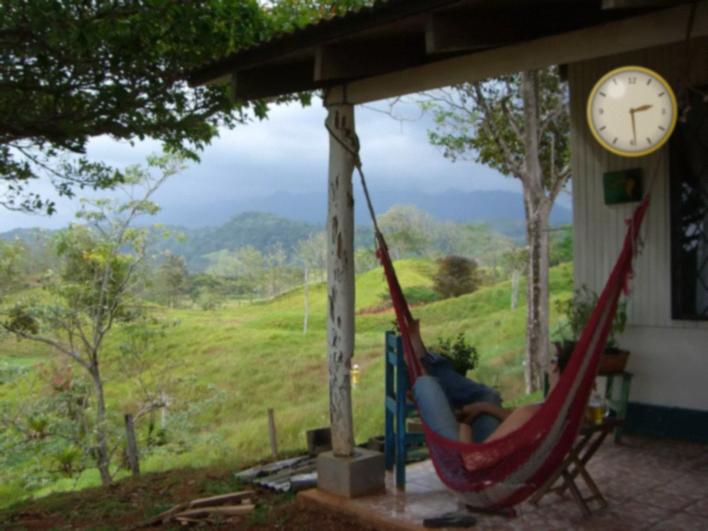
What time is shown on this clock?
2:29
